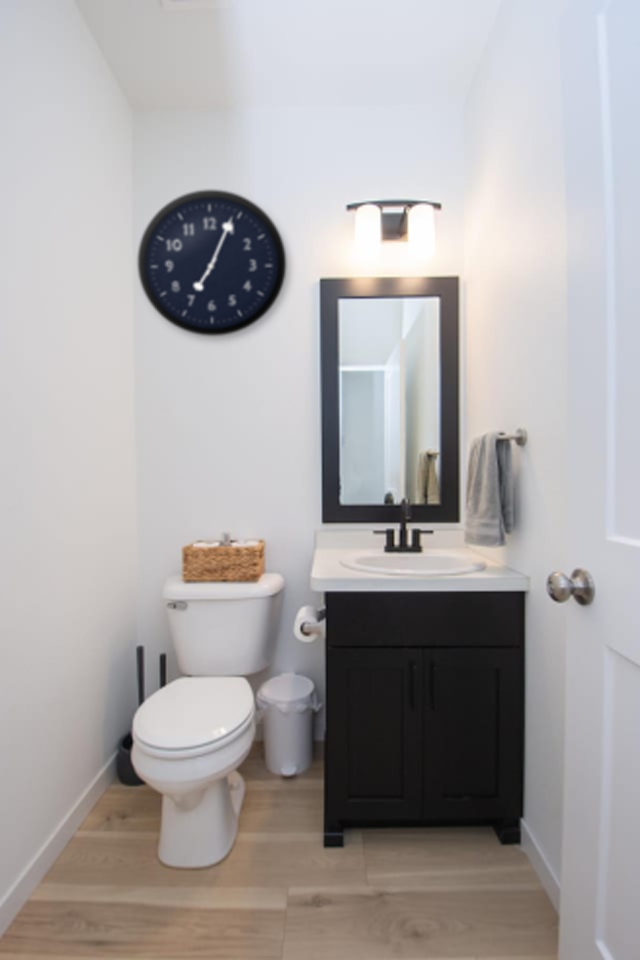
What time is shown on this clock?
7:04
